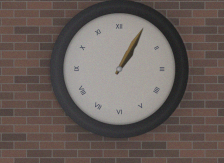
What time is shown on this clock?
1:05
